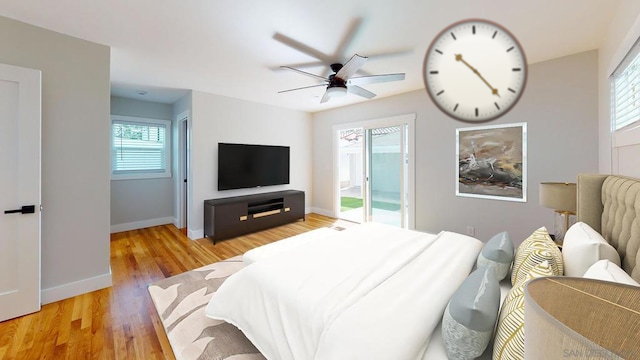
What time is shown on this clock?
10:23
